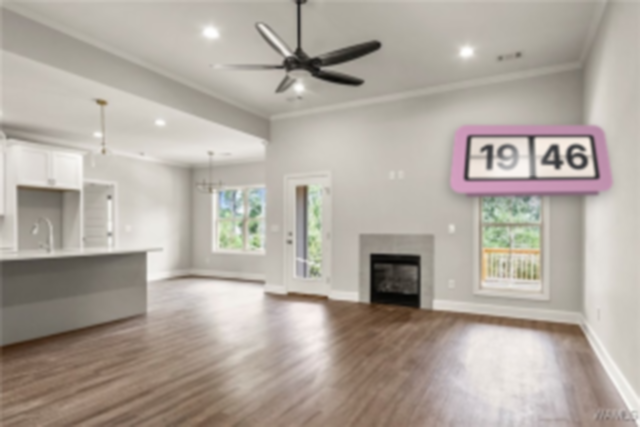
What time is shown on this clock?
19:46
